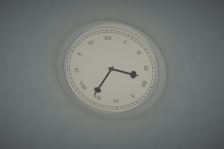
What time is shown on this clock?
3:36
